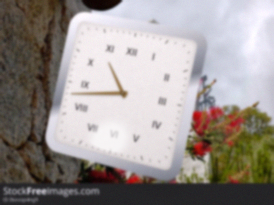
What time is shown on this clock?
10:43
